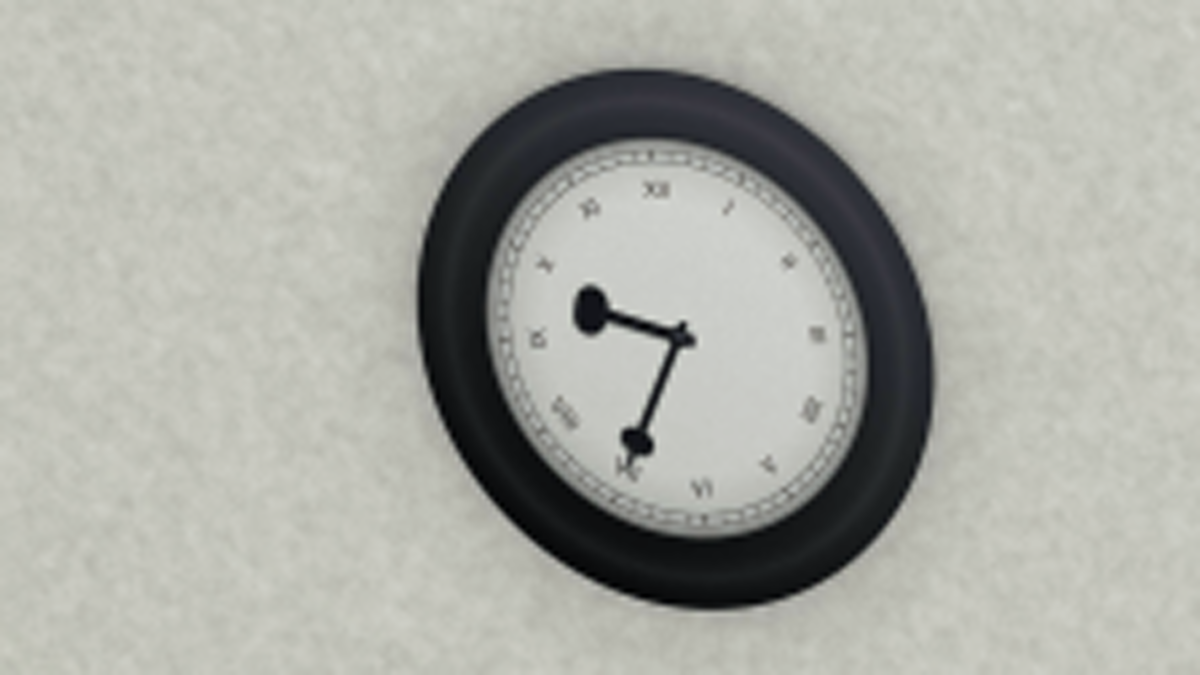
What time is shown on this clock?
9:35
